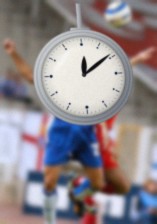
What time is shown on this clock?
12:09
